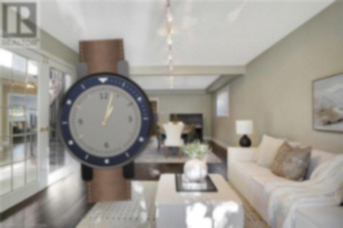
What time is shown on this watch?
1:03
